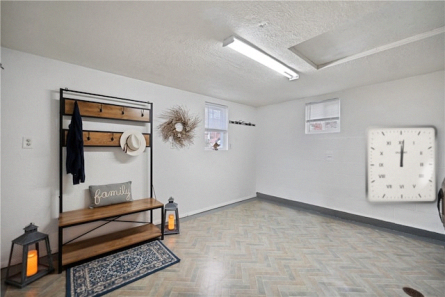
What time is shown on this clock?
12:01
